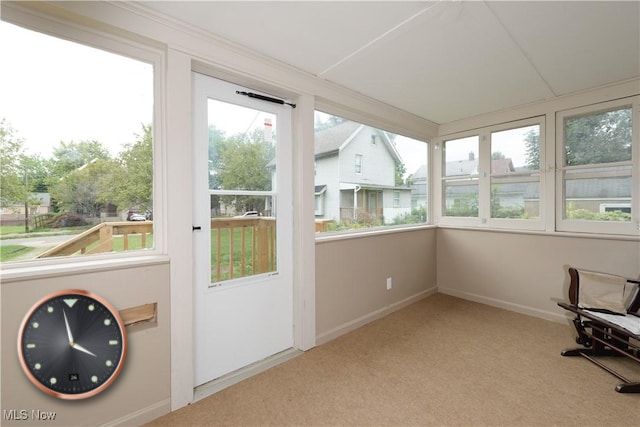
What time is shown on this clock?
3:58
